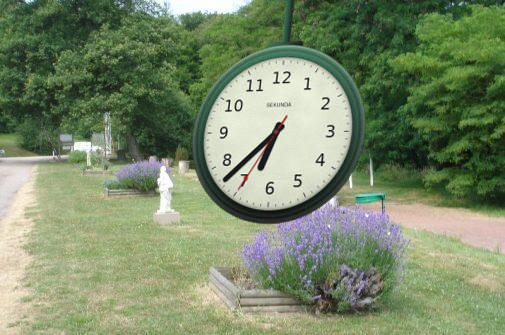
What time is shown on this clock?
6:37:35
